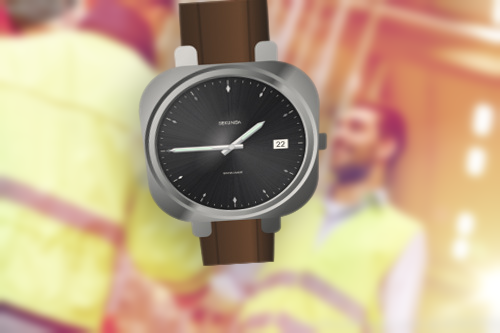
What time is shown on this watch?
1:45
